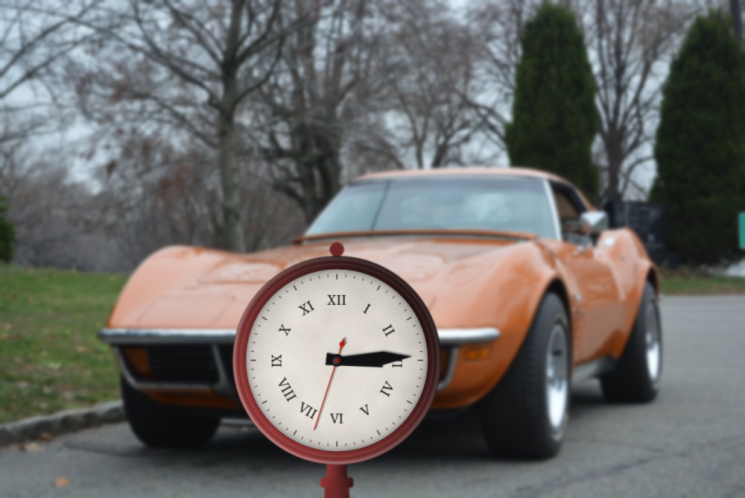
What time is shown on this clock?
3:14:33
